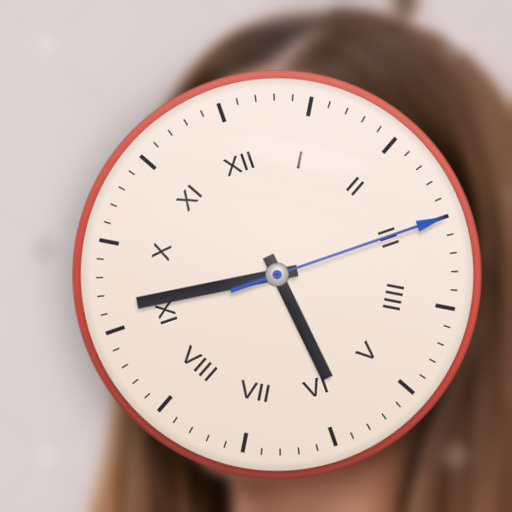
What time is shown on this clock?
5:46:15
